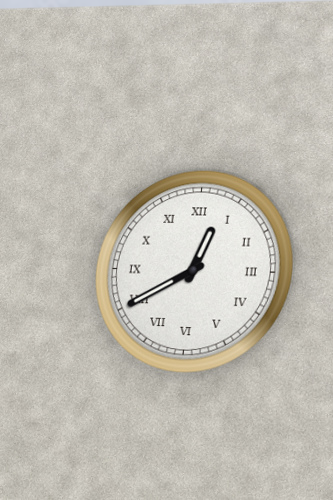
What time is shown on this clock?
12:40
